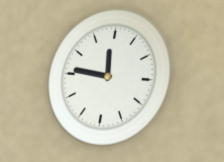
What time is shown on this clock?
11:46
